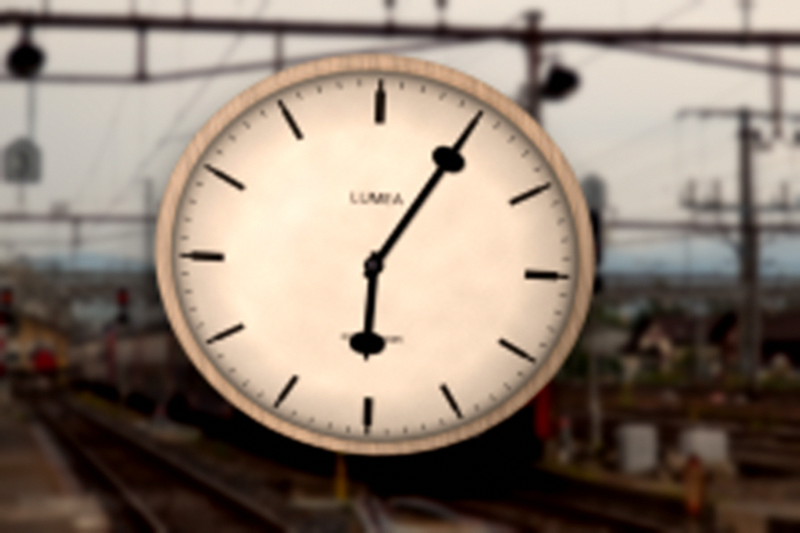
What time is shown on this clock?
6:05
